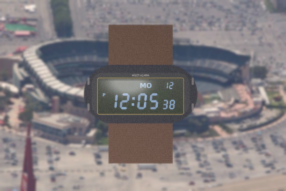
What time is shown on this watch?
12:05:38
